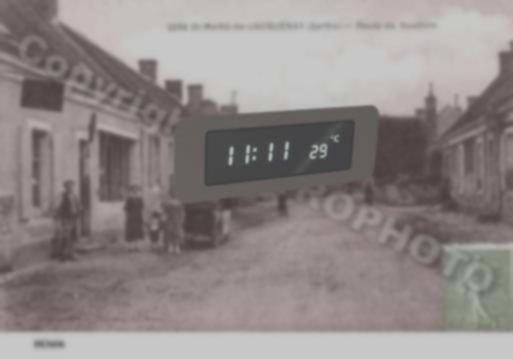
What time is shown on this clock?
11:11
